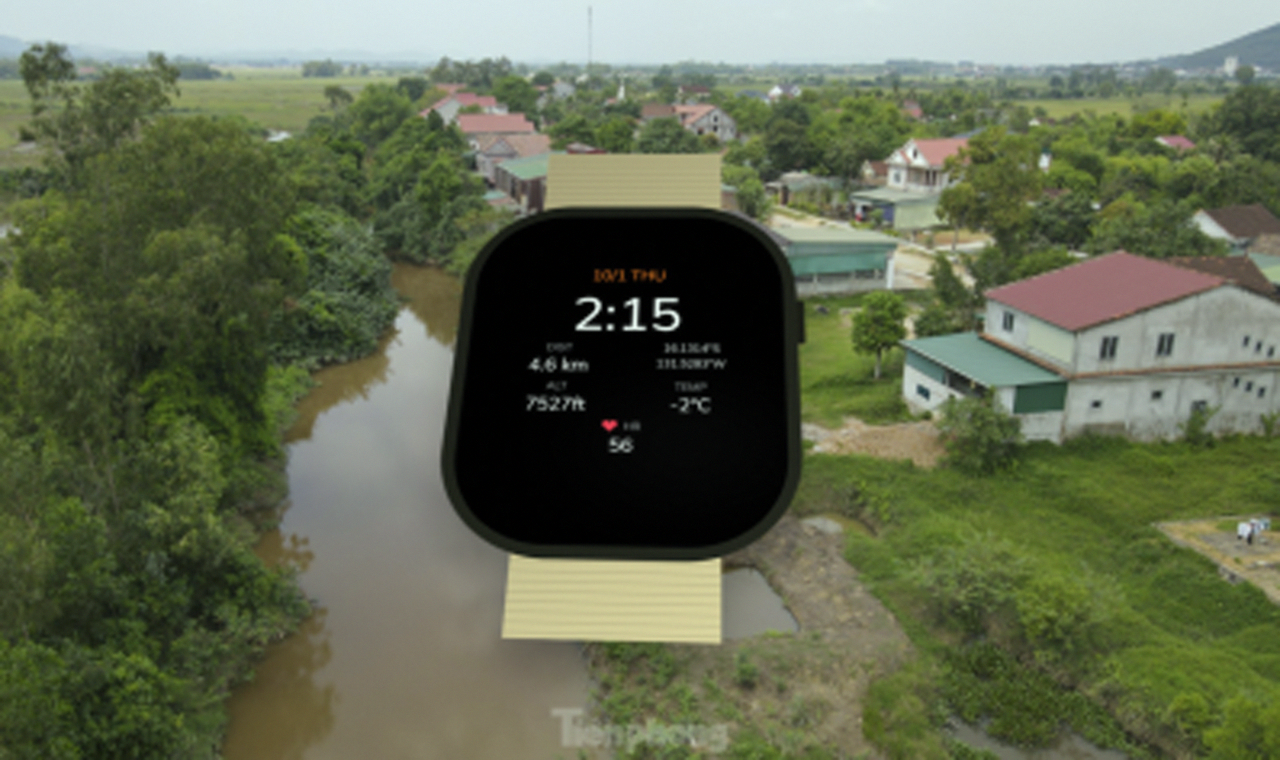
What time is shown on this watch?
2:15
